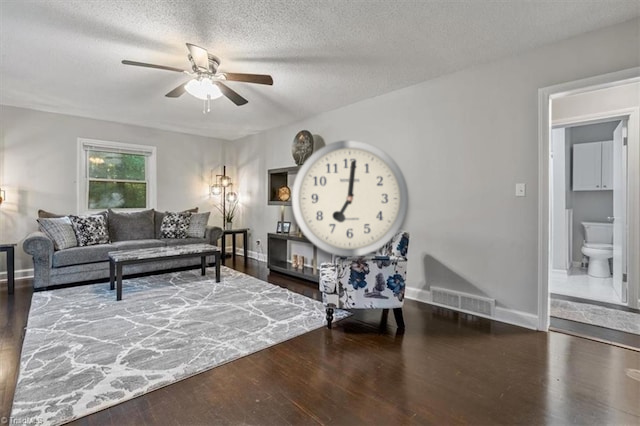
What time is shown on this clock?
7:01
